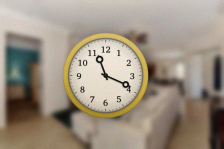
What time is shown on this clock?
11:19
